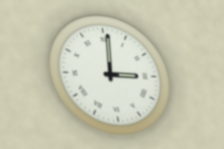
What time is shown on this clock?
3:01
